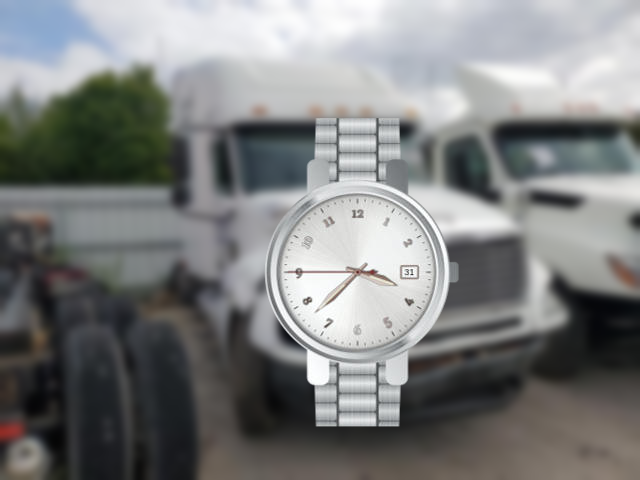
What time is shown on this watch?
3:37:45
